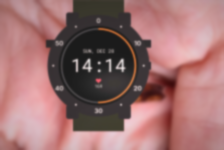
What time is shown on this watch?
14:14
